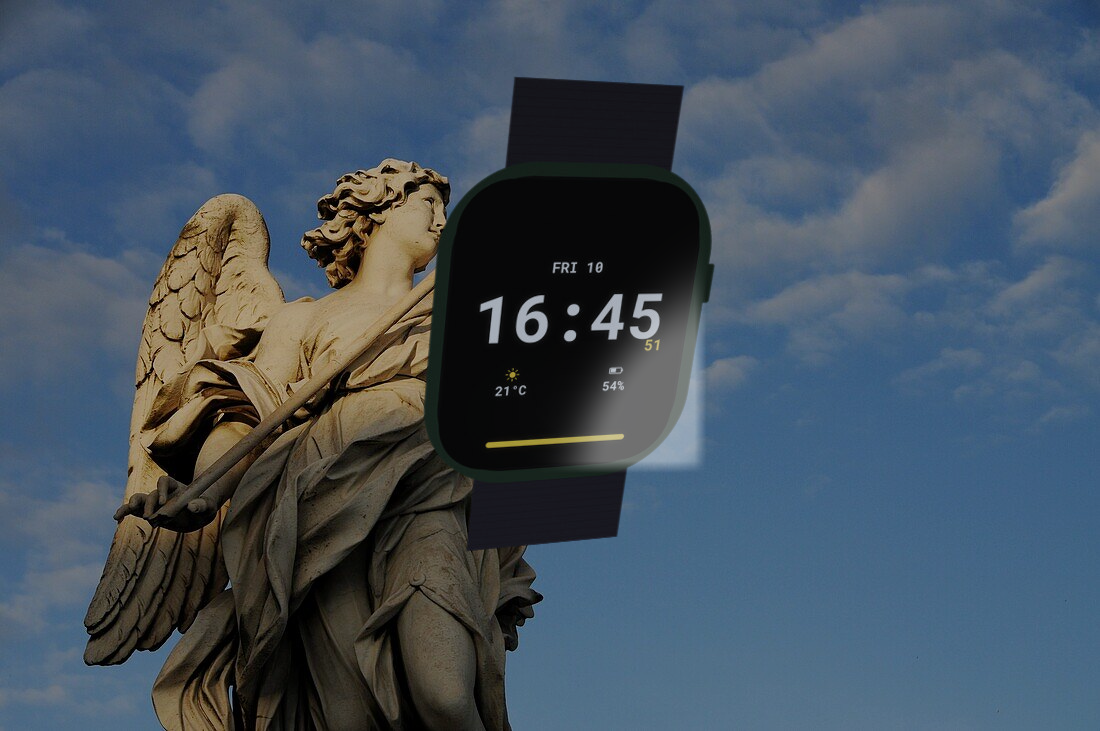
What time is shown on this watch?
16:45:51
